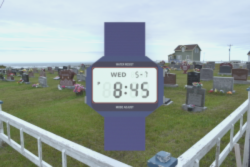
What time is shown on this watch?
8:45
